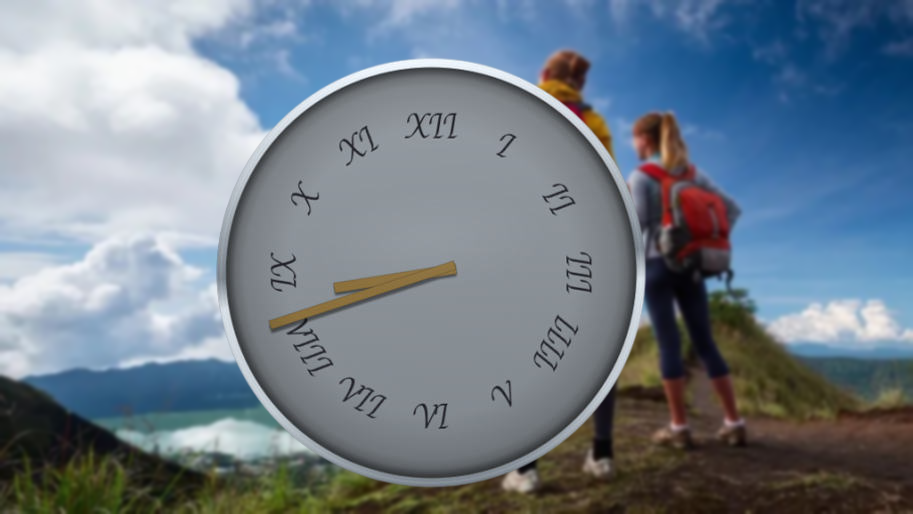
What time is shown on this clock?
8:42
